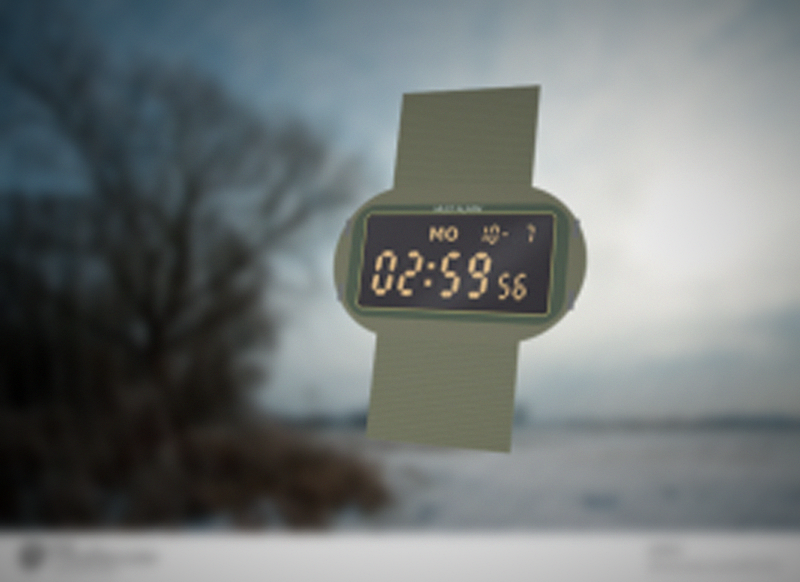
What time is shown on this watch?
2:59:56
